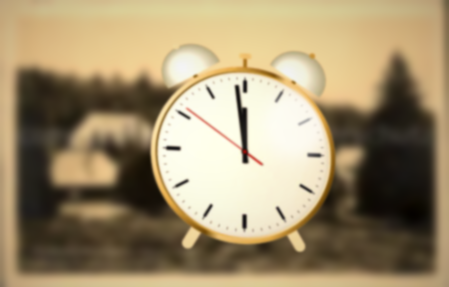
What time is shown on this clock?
11:58:51
